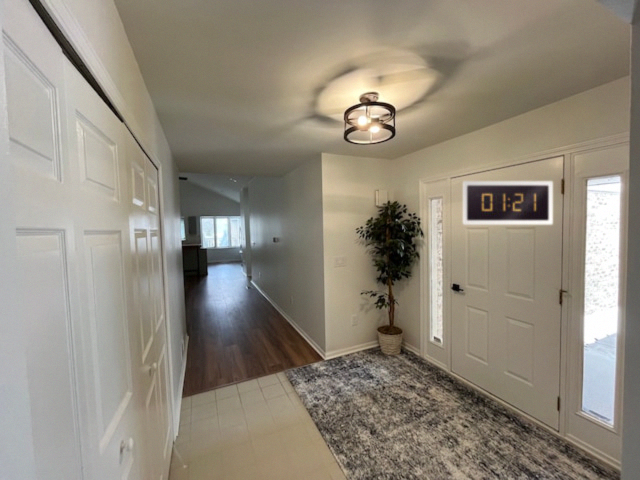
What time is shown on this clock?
1:21
